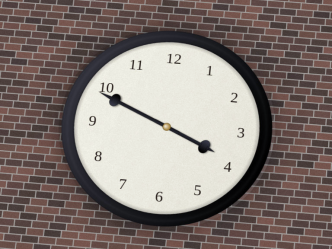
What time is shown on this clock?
3:49
